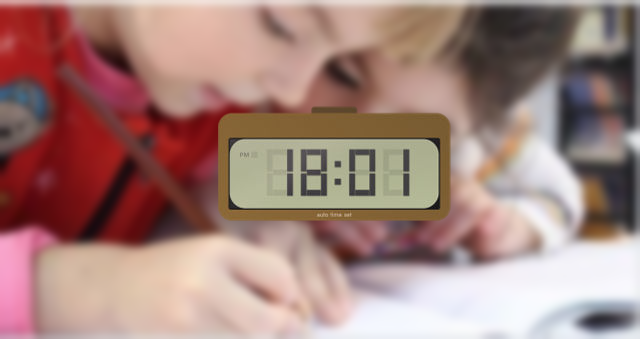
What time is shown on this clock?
18:01
